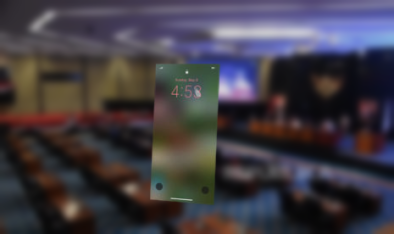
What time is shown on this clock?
4:53
